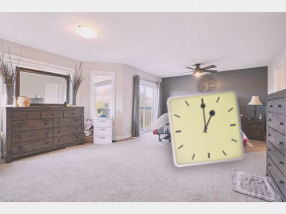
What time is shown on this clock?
1:00
